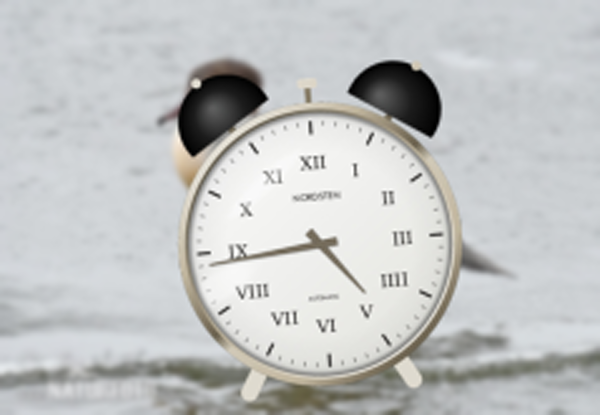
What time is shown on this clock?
4:44
